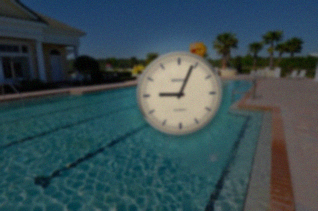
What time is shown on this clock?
9:04
